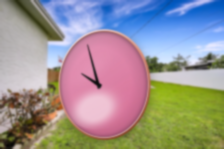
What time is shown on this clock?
9:57
